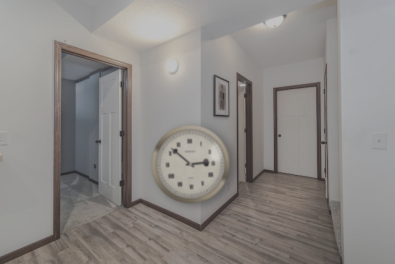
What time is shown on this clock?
2:52
